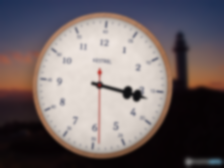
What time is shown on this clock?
3:16:29
